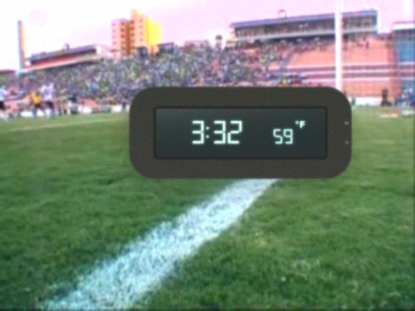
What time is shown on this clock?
3:32
